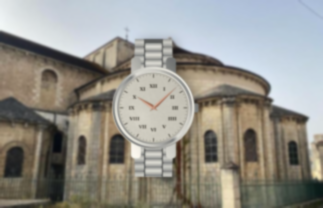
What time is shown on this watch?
10:08
